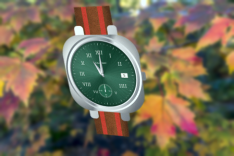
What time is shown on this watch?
11:00
